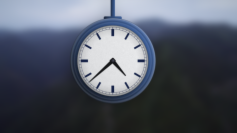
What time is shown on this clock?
4:38
